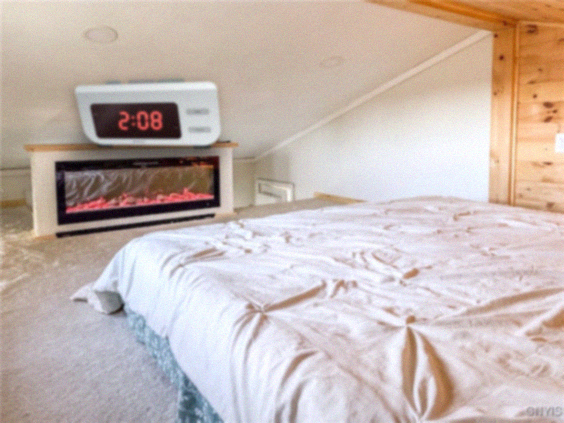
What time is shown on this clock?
2:08
